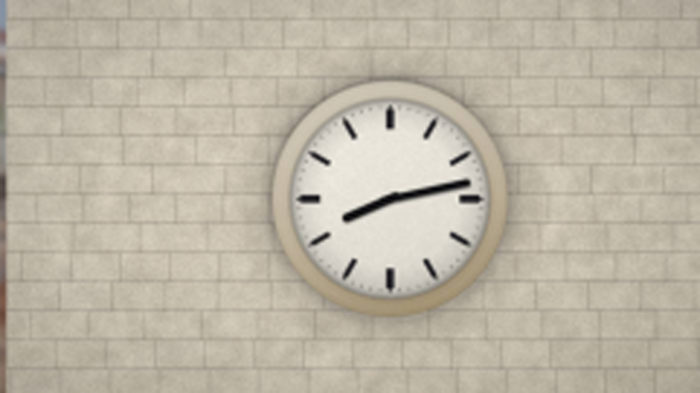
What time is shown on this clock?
8:13
